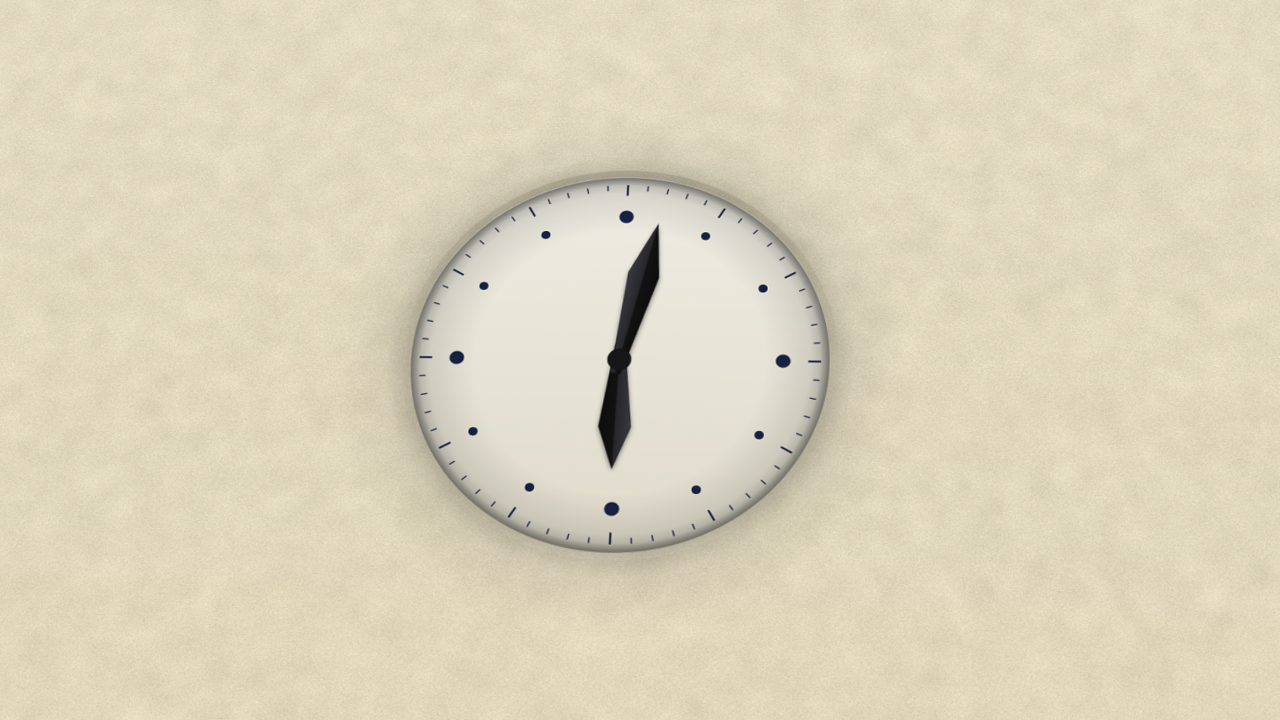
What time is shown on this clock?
6:02
